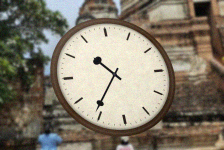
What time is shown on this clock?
10:36
